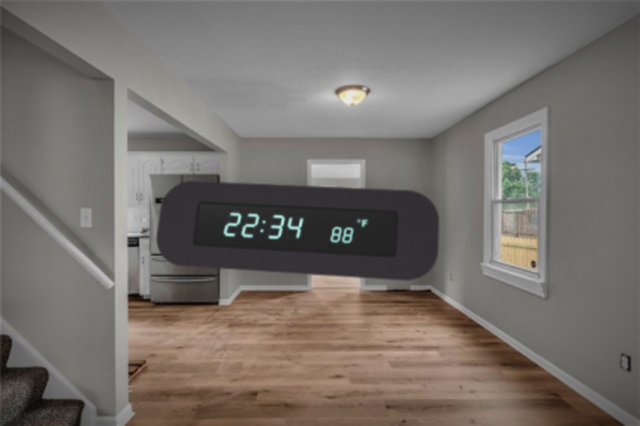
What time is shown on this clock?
22:34
